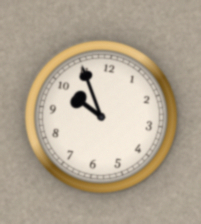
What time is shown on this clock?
9:55
